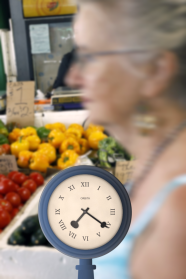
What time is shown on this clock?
7:21
